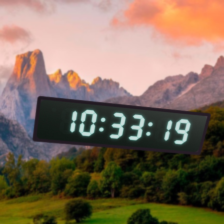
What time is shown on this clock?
10:33:19
